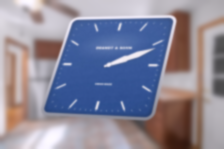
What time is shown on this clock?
2:11
